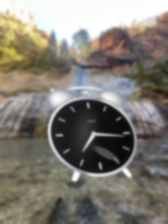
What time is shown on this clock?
7:16
